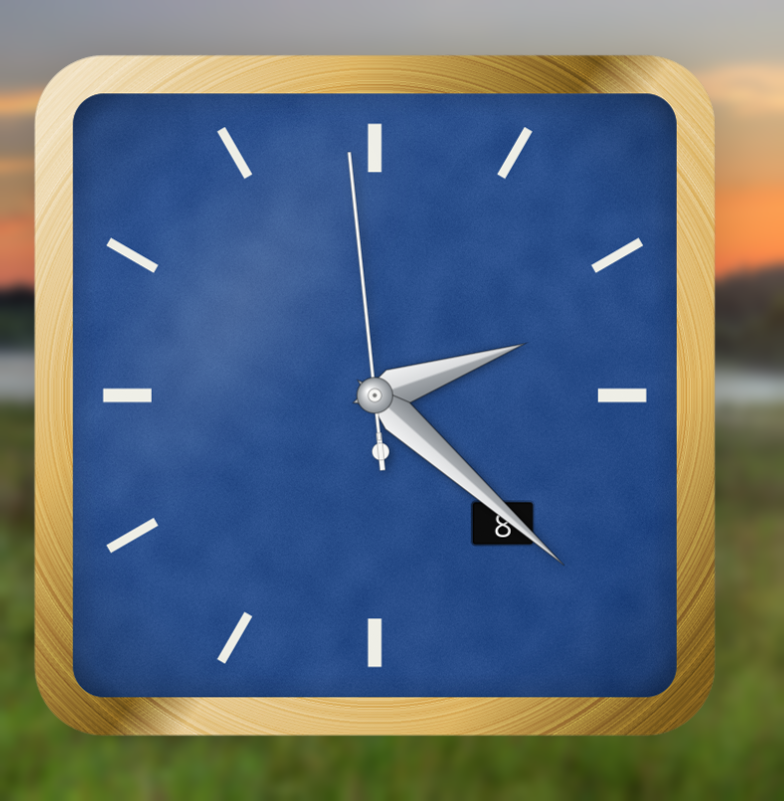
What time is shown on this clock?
2:21:59
